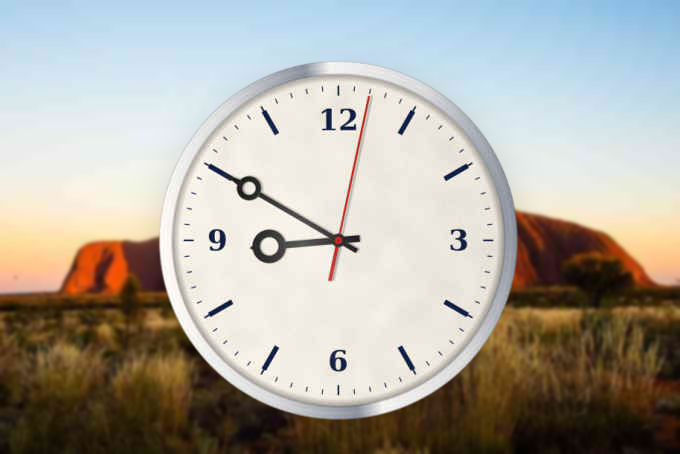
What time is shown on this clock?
8:50:02
